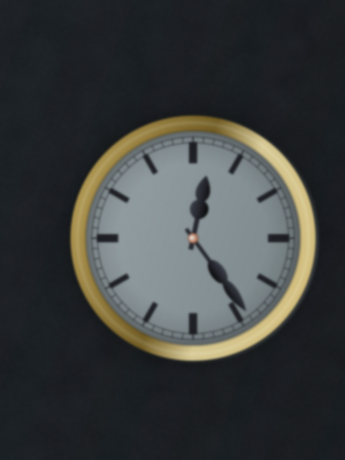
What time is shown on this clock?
12:24
